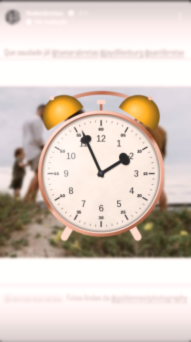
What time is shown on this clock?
1:56
